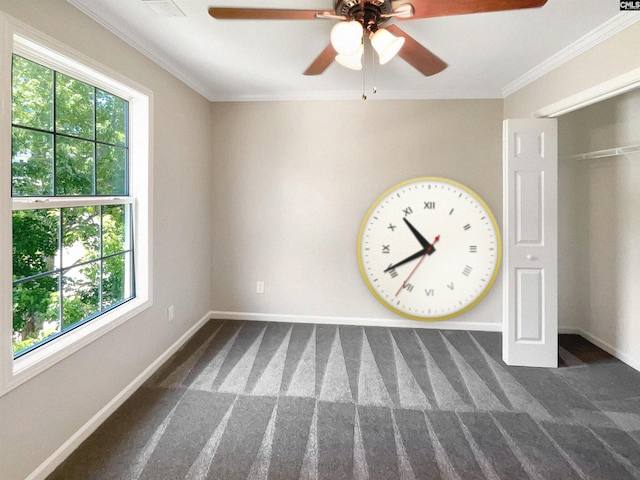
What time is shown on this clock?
10:40:36
